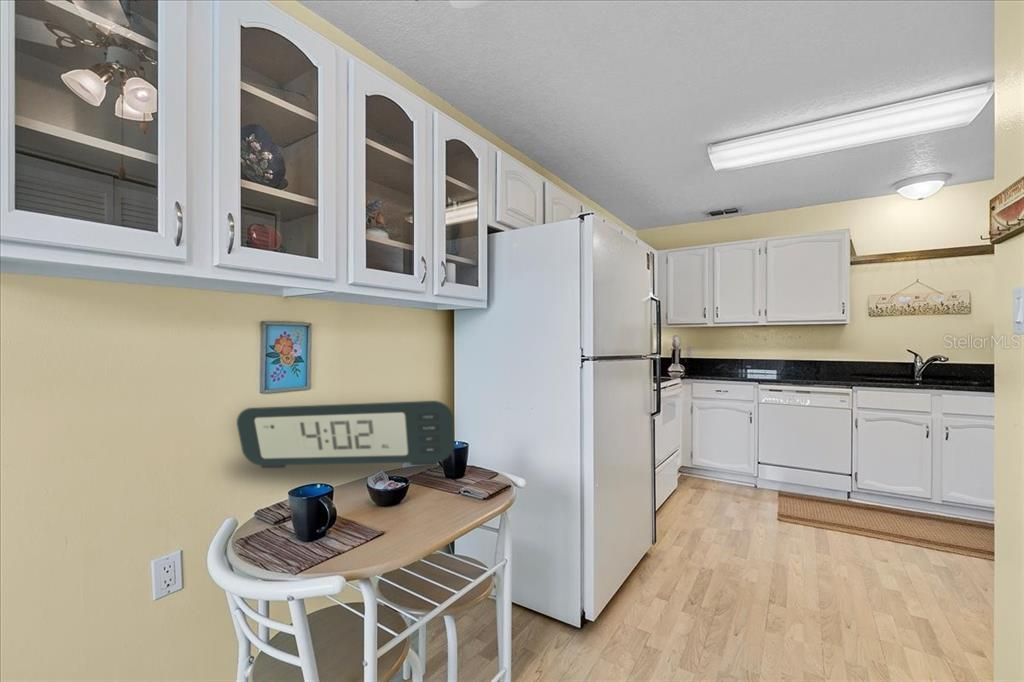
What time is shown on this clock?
4:02
